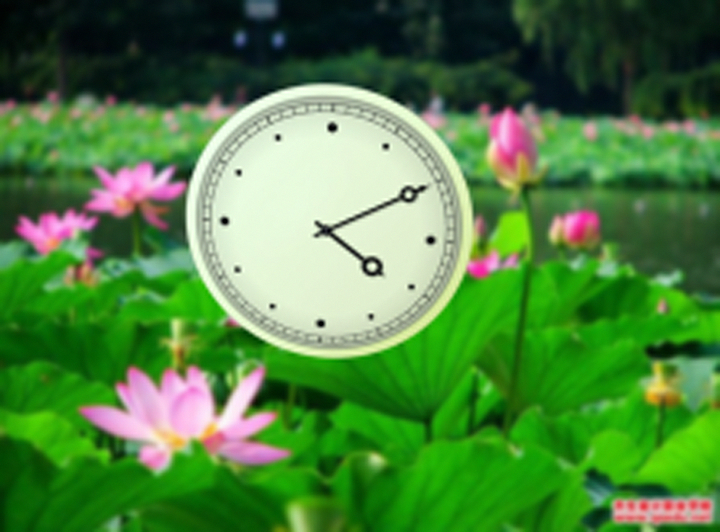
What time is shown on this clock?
4:10
